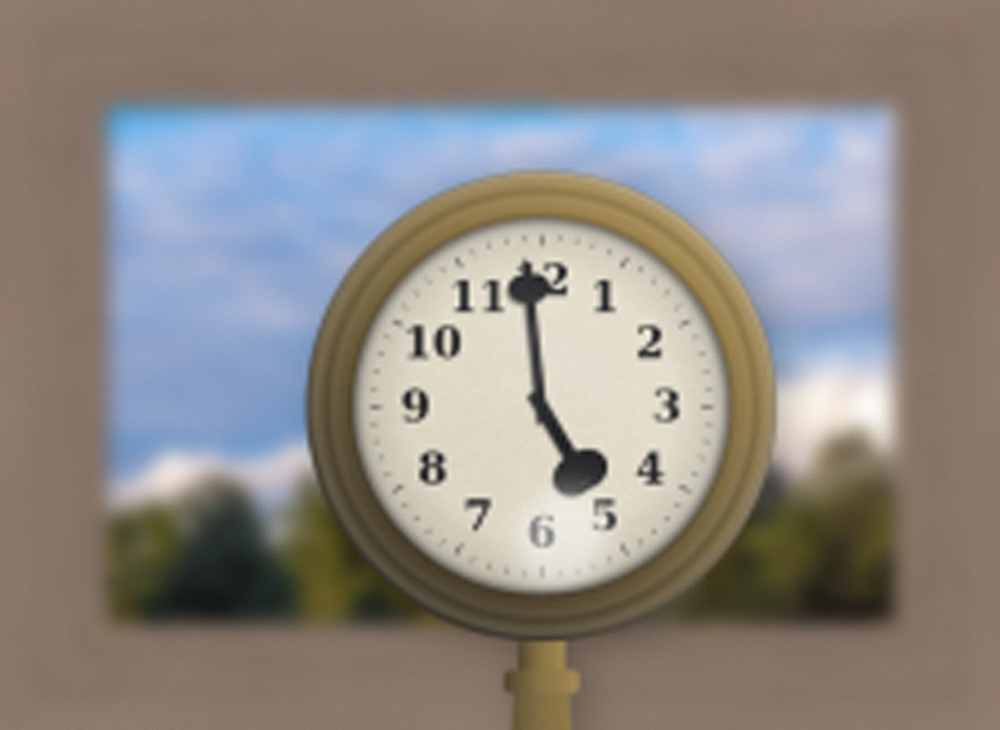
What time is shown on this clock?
4:59
